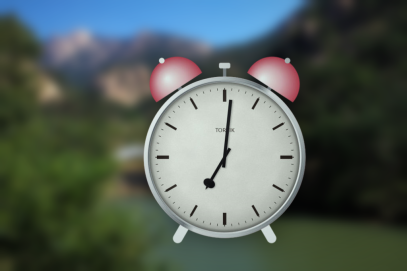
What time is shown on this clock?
7:01
